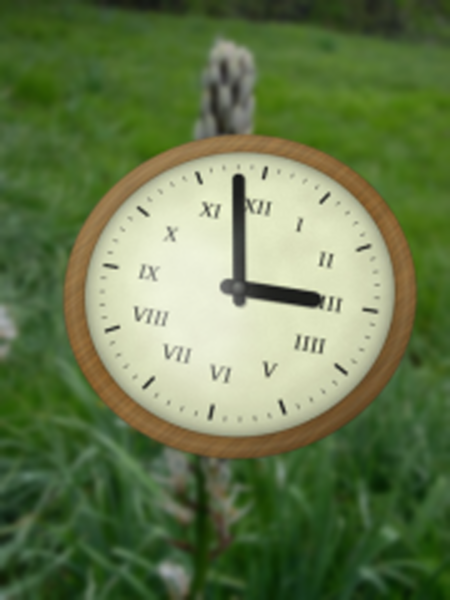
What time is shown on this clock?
2:58
